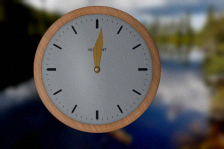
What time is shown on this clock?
12:01
